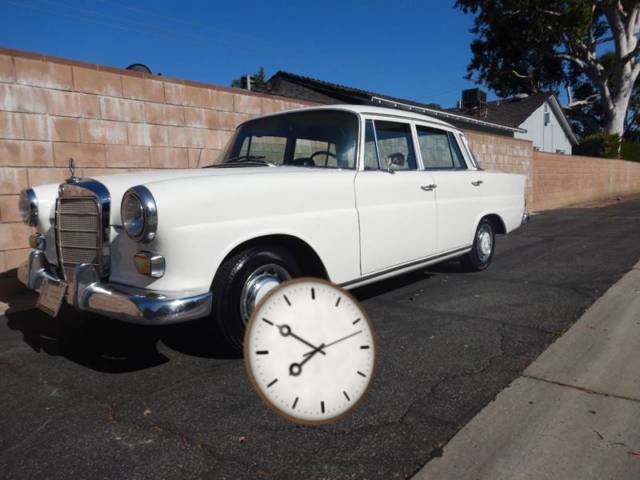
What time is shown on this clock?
7:50:12
